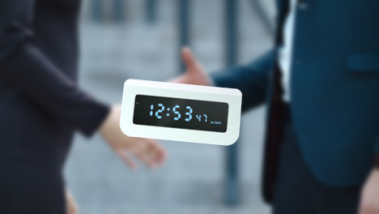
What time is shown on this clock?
12:53:47
